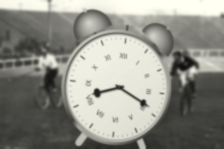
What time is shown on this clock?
8:19
